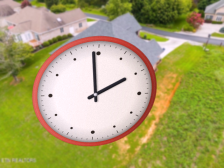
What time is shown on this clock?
1:59
